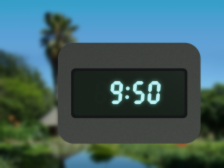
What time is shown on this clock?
9:50
